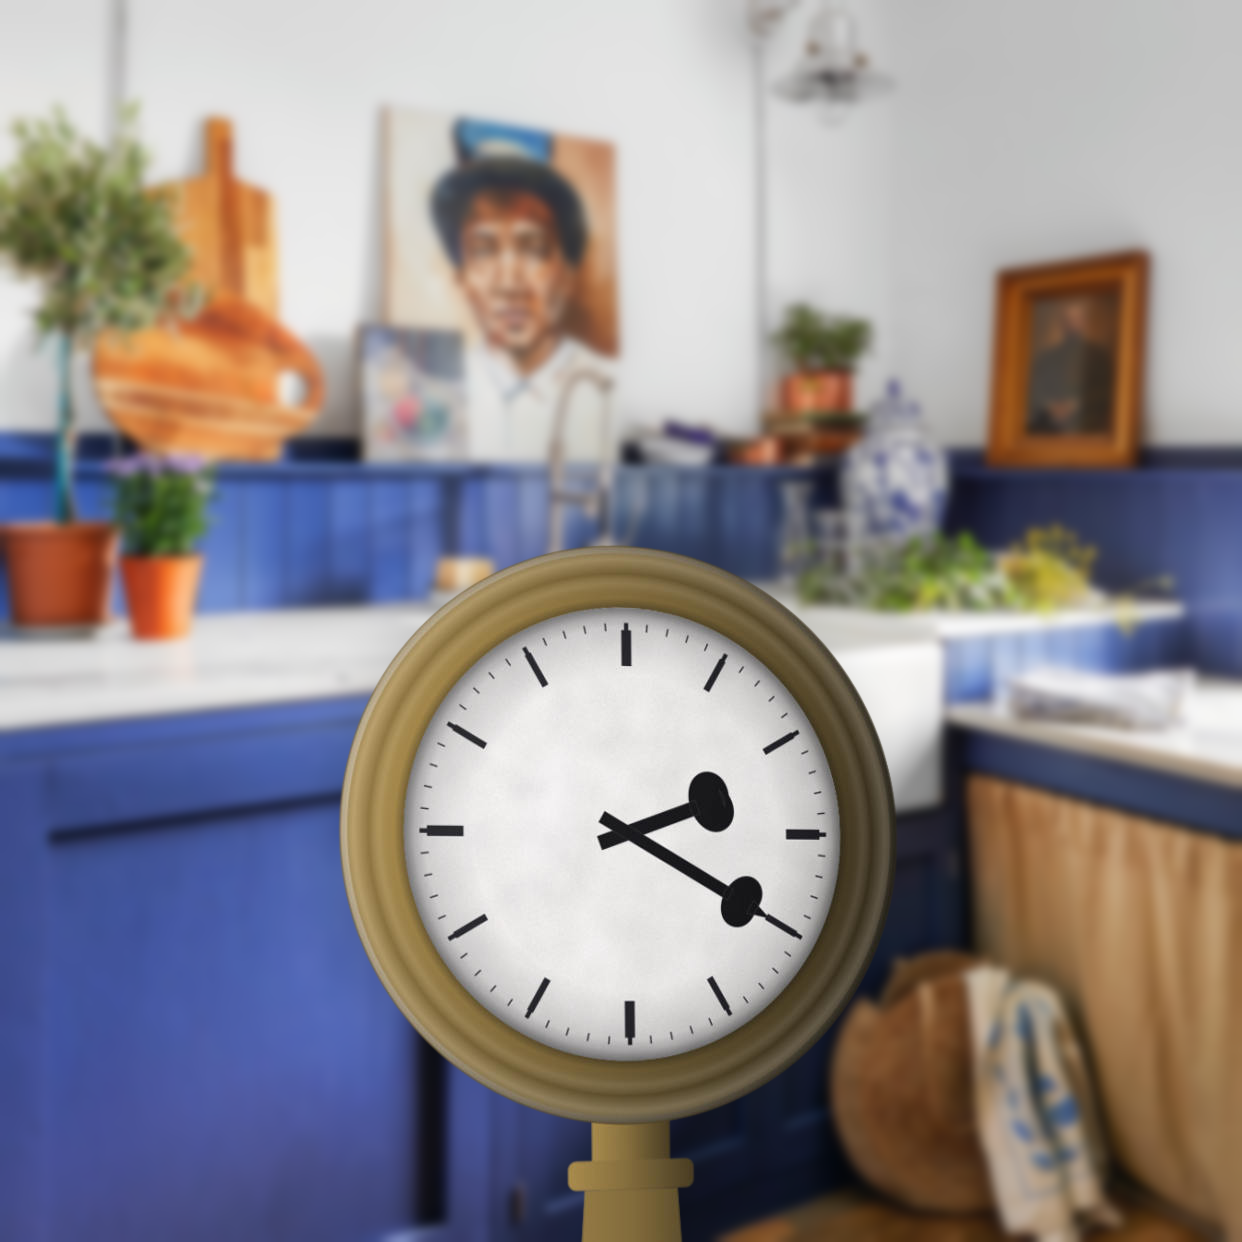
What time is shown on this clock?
2:20
